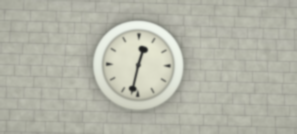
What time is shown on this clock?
12:32
